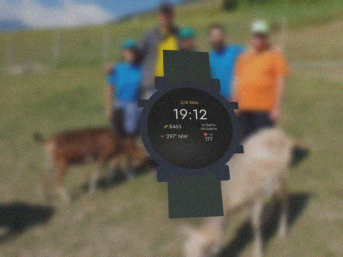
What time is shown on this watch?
19:12
